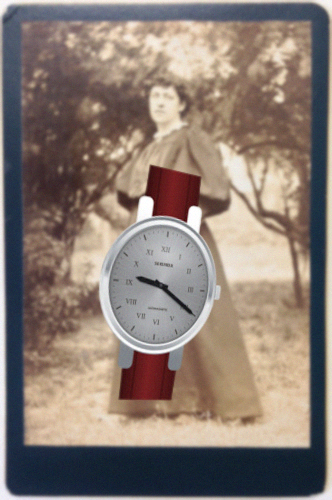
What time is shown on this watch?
9:20
